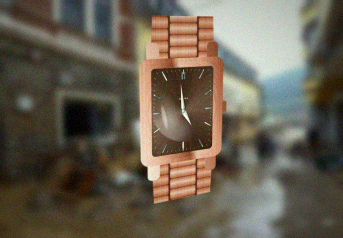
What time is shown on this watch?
4:59
